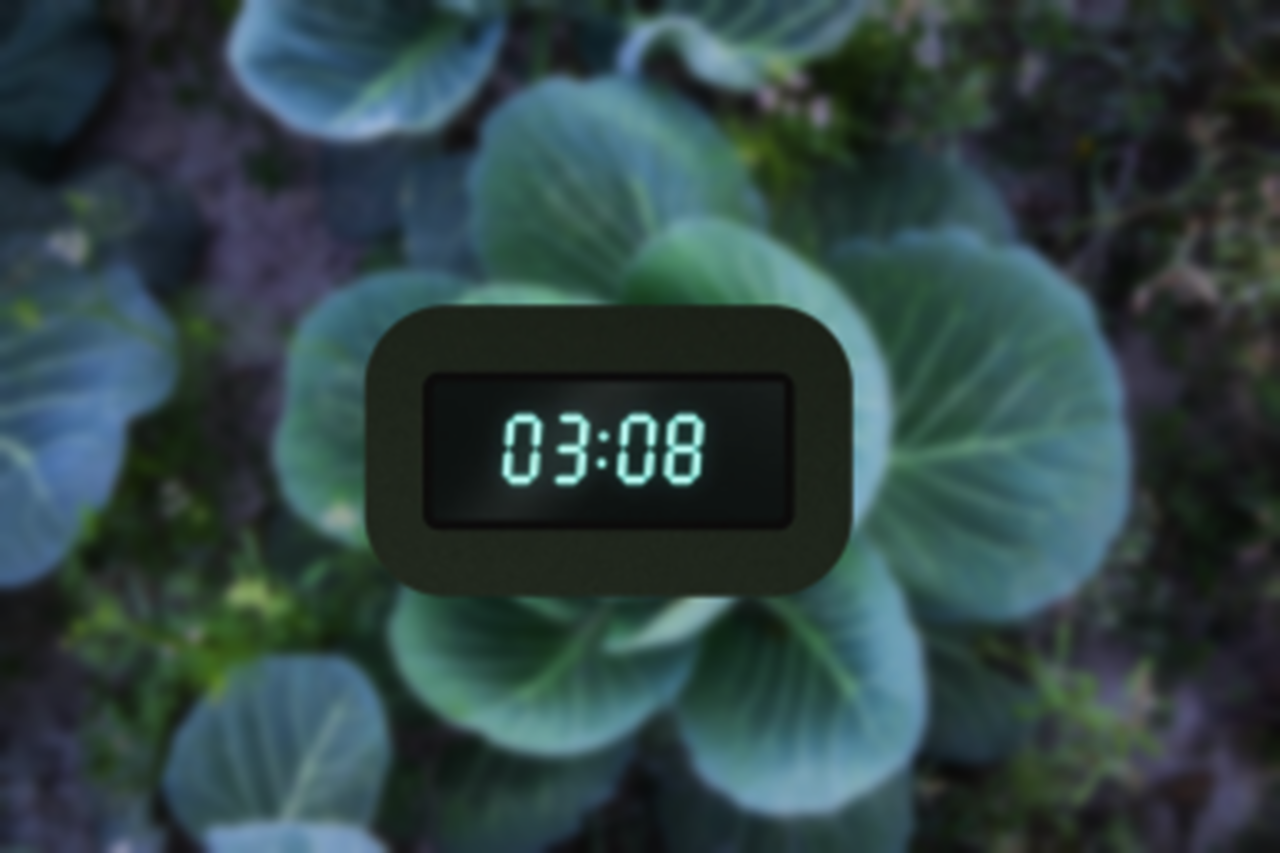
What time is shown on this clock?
3:08
